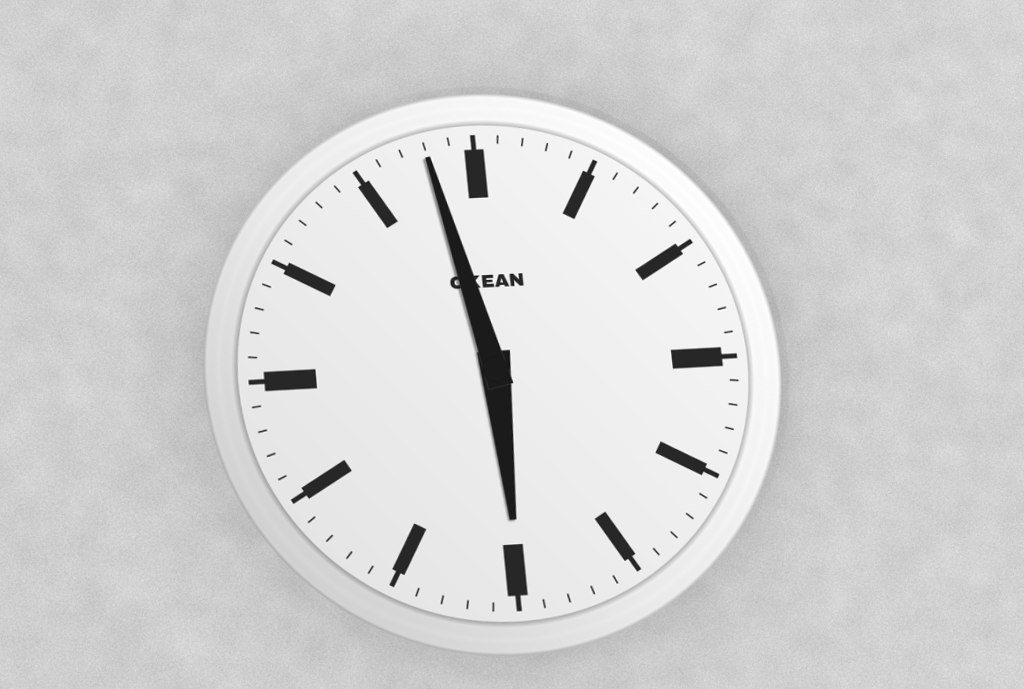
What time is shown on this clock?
5:58
